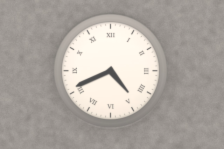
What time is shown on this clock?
4:41
